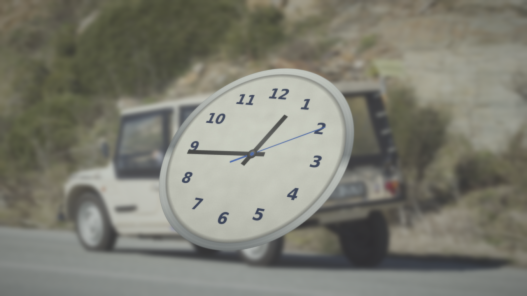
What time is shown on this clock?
12:44:10
